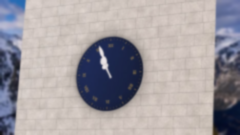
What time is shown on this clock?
10:56
